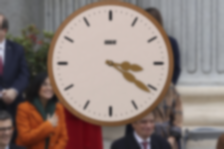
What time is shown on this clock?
3:21
